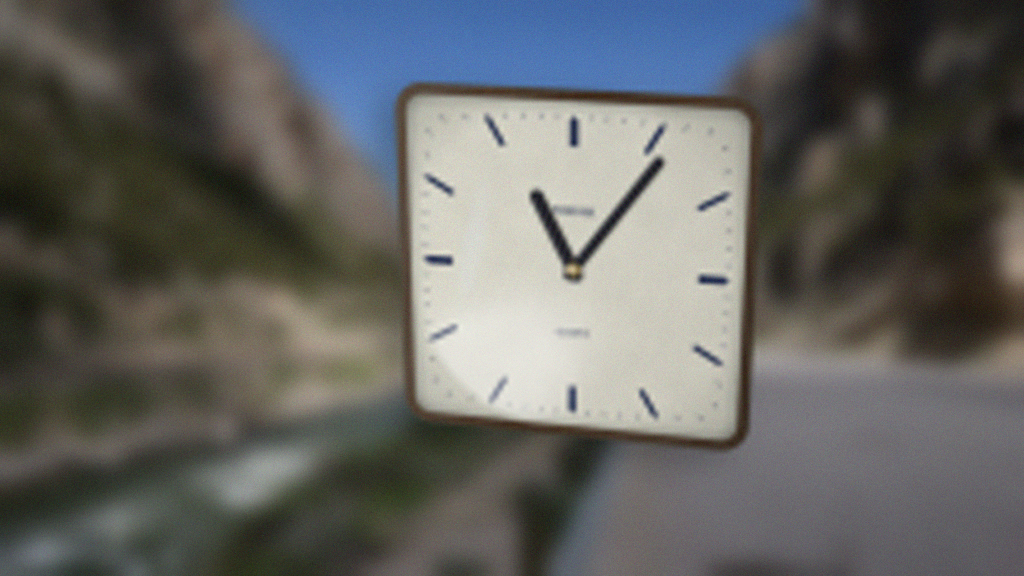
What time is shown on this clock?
11:06
